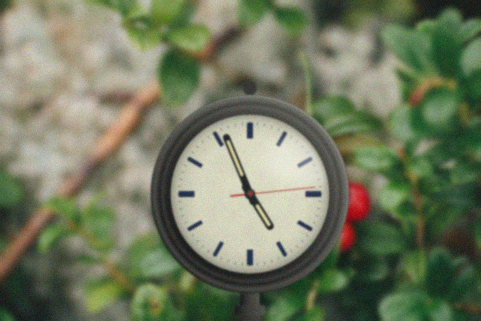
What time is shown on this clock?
4:56:14
